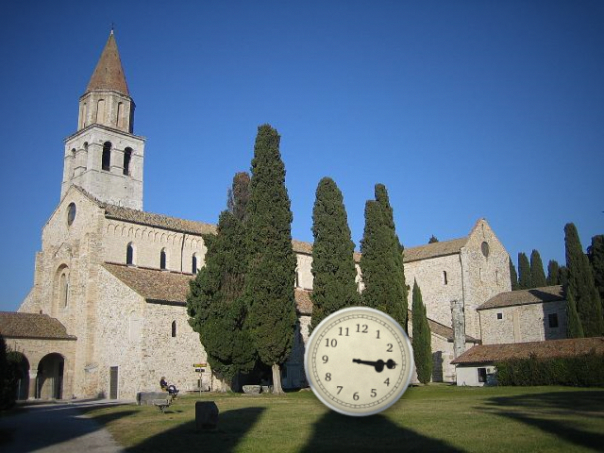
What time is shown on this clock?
3:15
